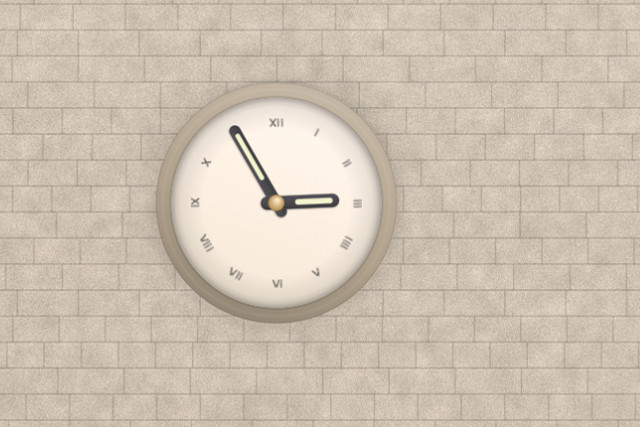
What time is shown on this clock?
2:55
